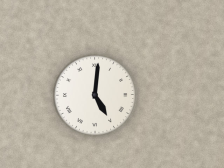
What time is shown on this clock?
5:01
